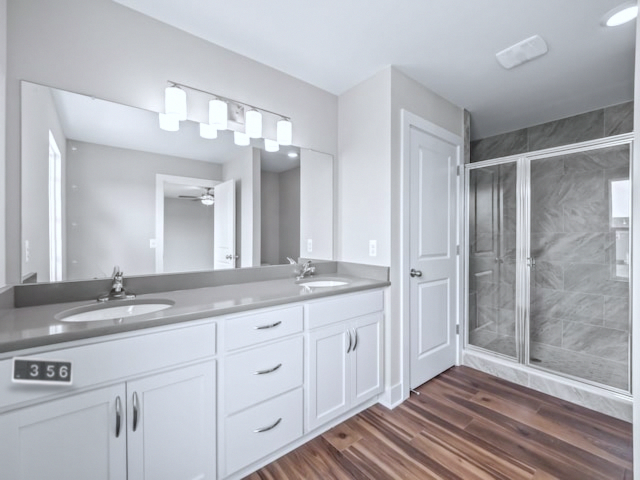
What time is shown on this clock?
3:56
